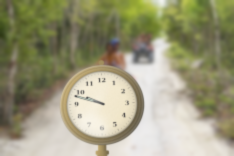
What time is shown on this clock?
9:48
